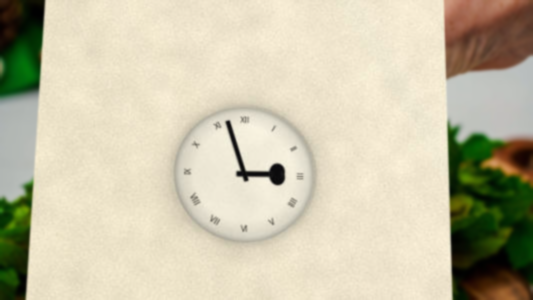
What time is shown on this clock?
2:57
